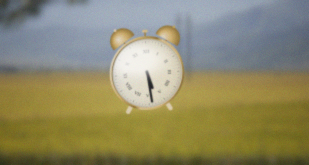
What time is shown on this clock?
5:29
